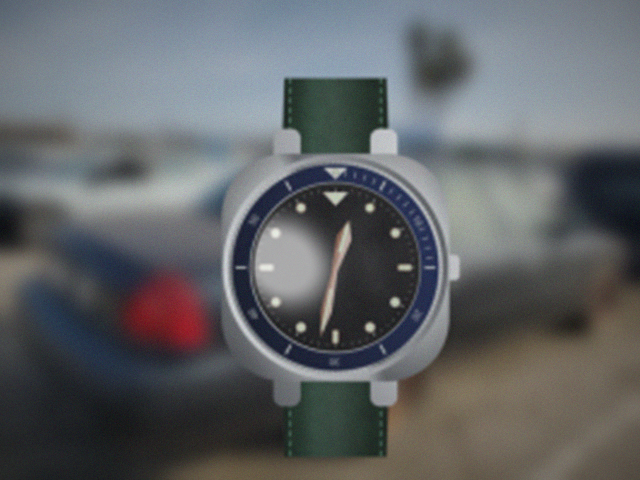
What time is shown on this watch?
12:32
